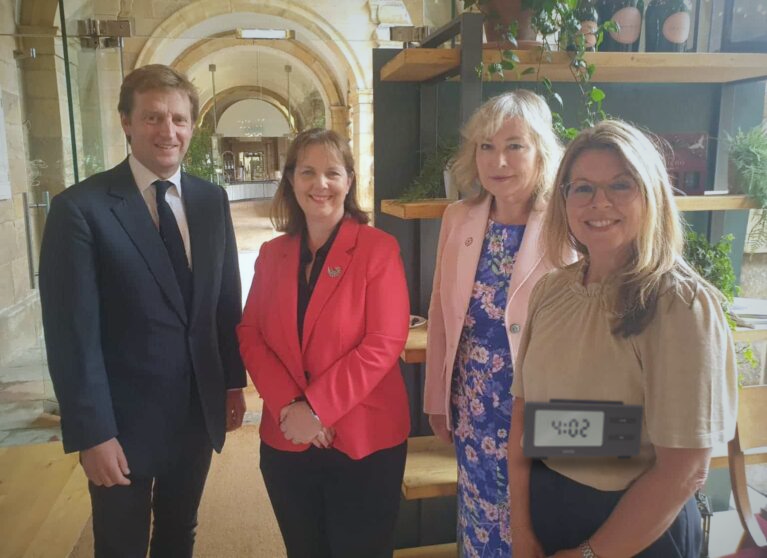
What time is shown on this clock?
4:02
